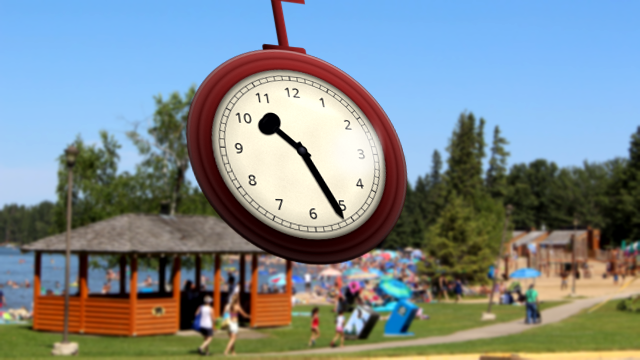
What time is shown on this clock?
10:26
